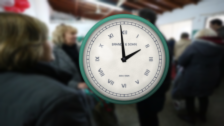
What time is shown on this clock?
1:59
